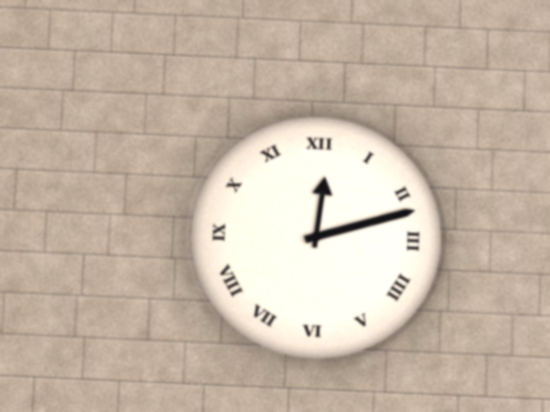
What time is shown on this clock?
12:12
